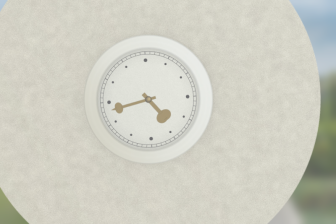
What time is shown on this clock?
4:43
